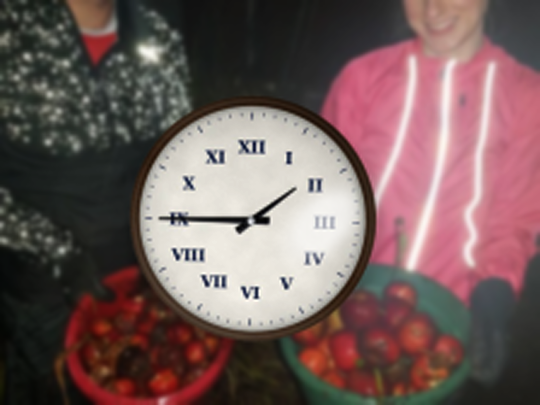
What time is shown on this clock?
1:45
